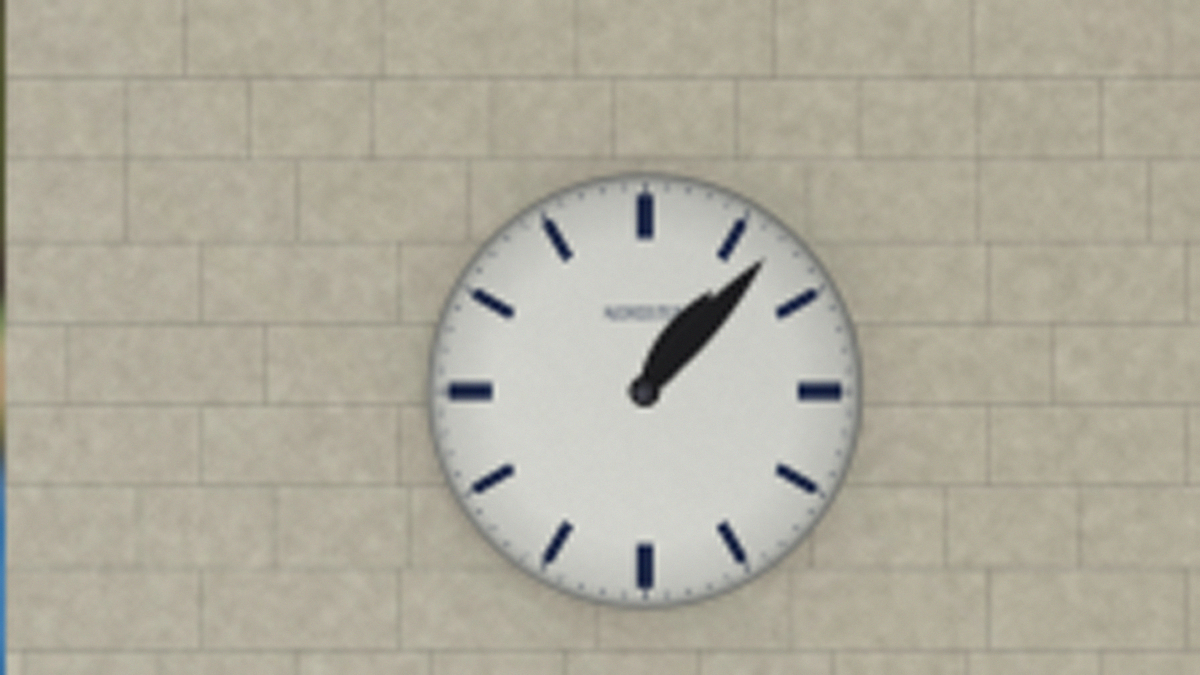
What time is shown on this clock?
1:07
